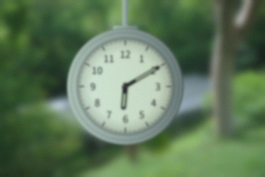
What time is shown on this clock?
6:10
